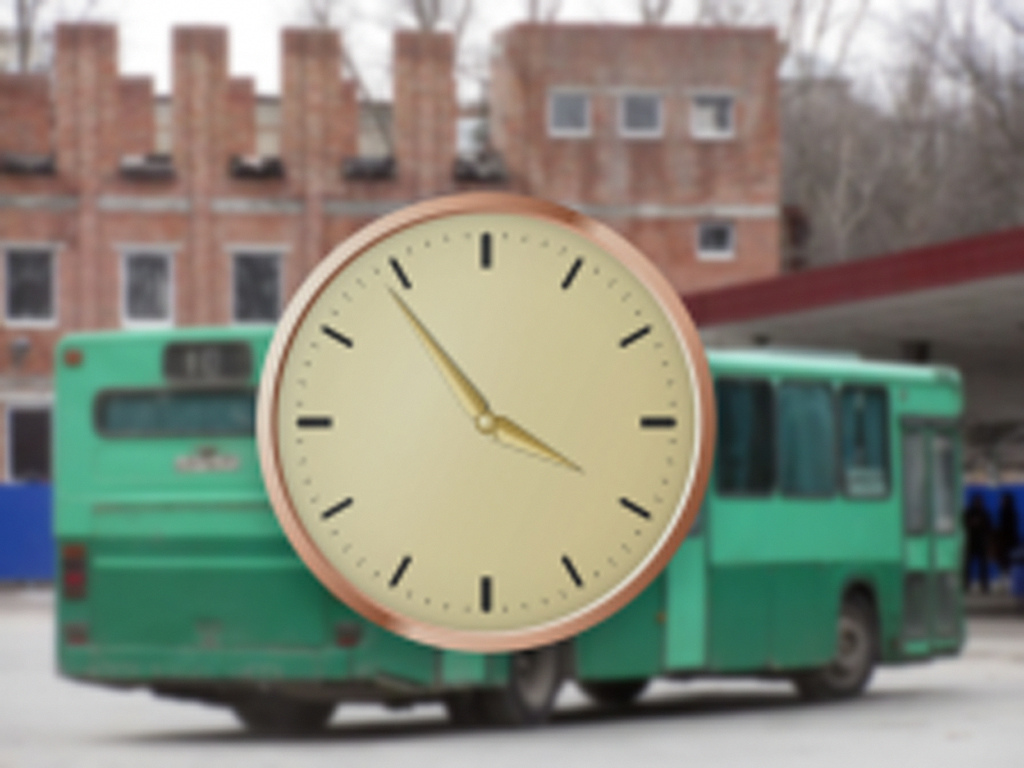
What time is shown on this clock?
3:54
